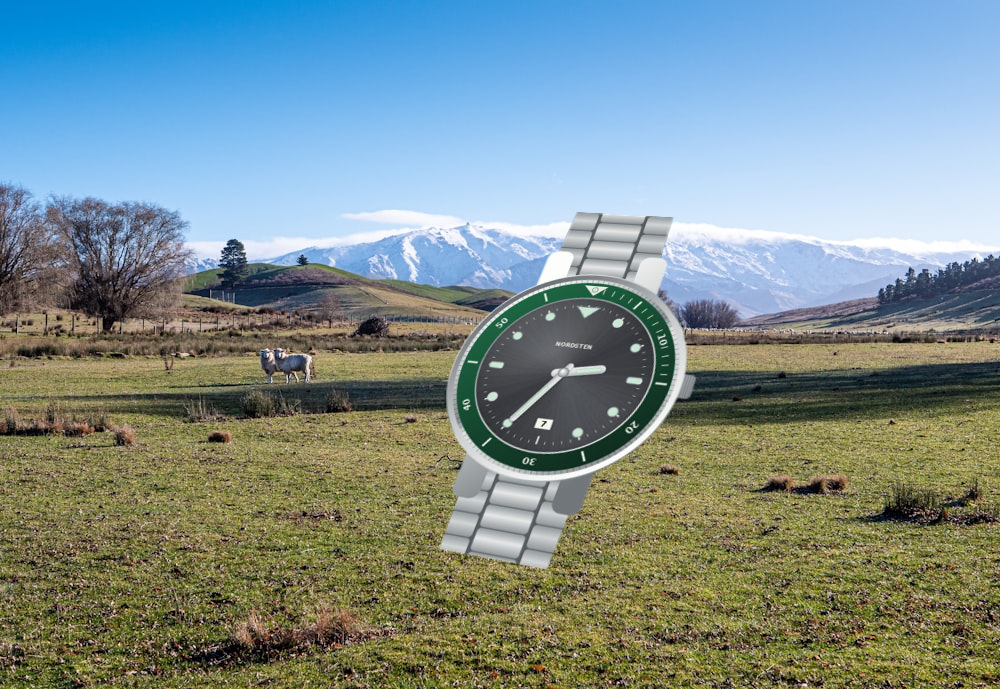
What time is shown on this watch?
2:35
